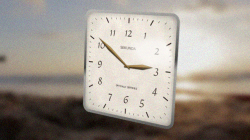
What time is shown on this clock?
2:51
